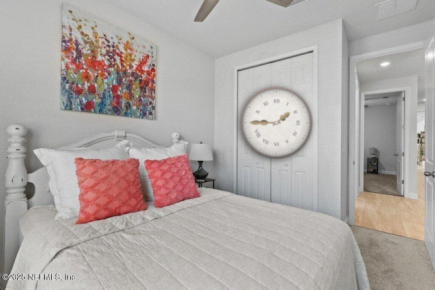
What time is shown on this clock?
1:45
